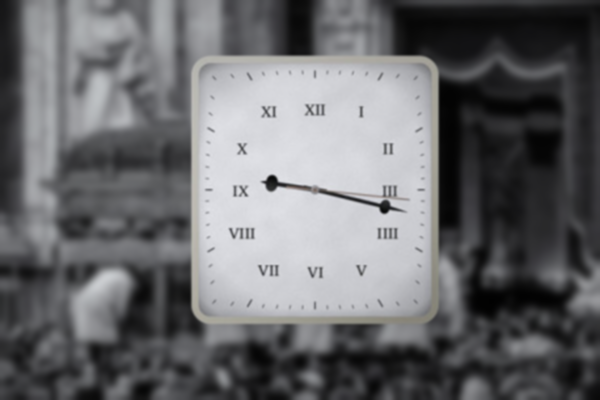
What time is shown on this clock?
9:17:16
